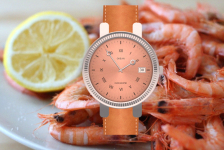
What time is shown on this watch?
1:54
